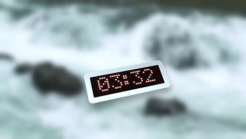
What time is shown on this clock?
3:32
